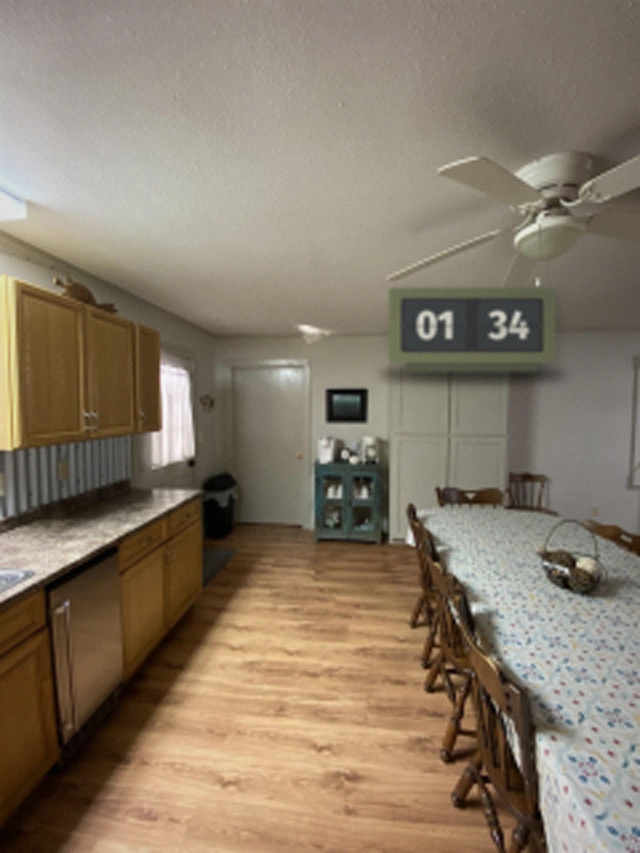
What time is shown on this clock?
1:34
